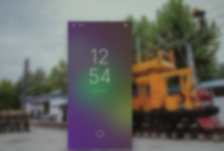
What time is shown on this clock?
12:54
